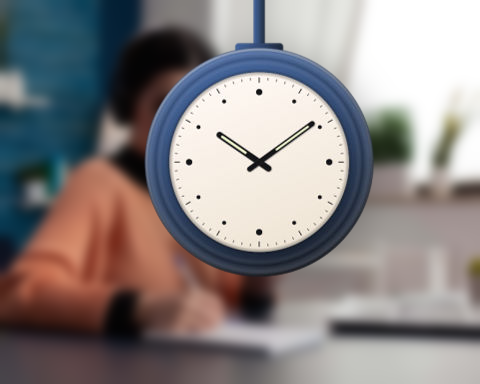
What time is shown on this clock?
10:09
